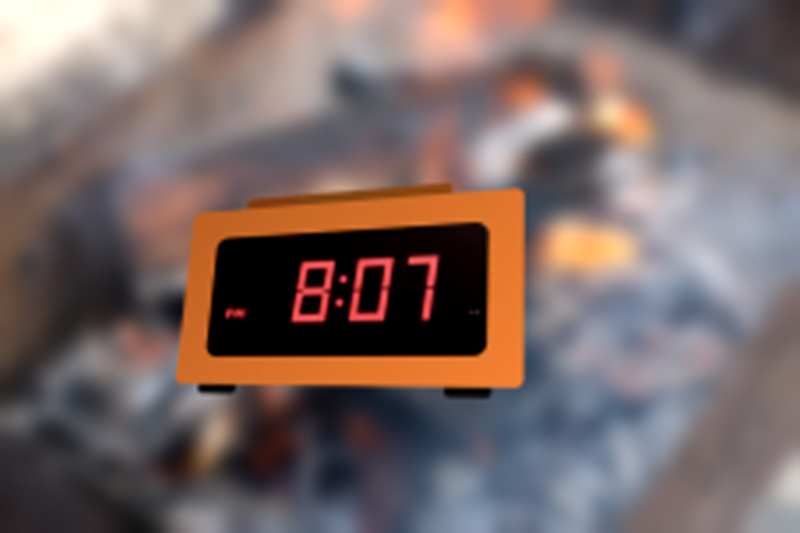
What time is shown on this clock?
8:07
